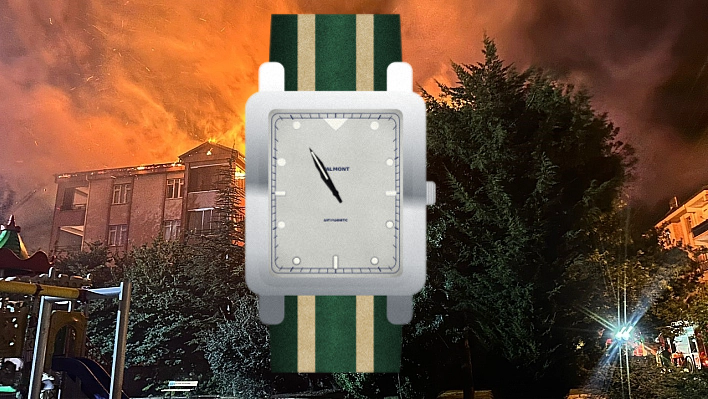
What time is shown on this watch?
10:55
